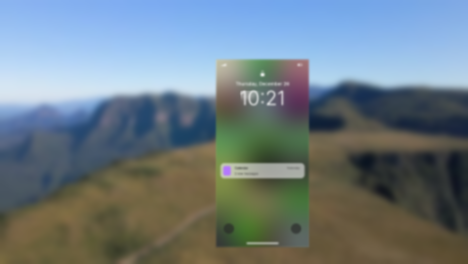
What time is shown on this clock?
10:21
